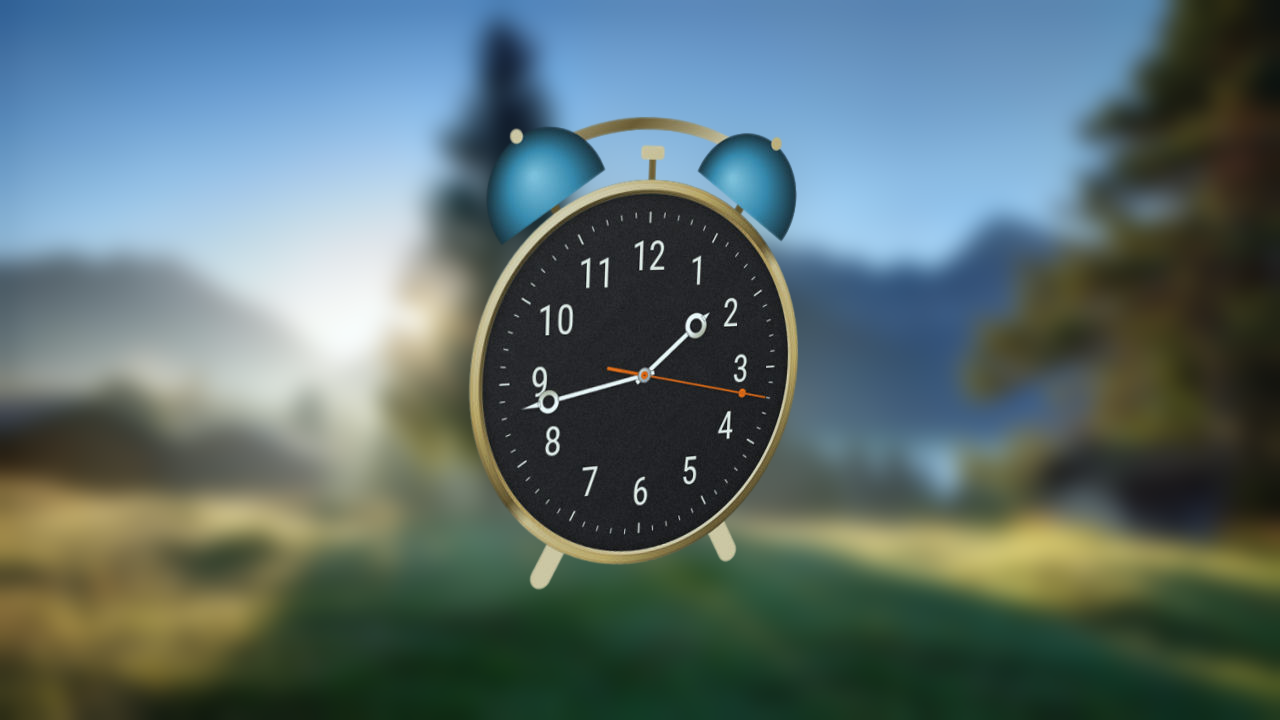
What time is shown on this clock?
1:43:17
